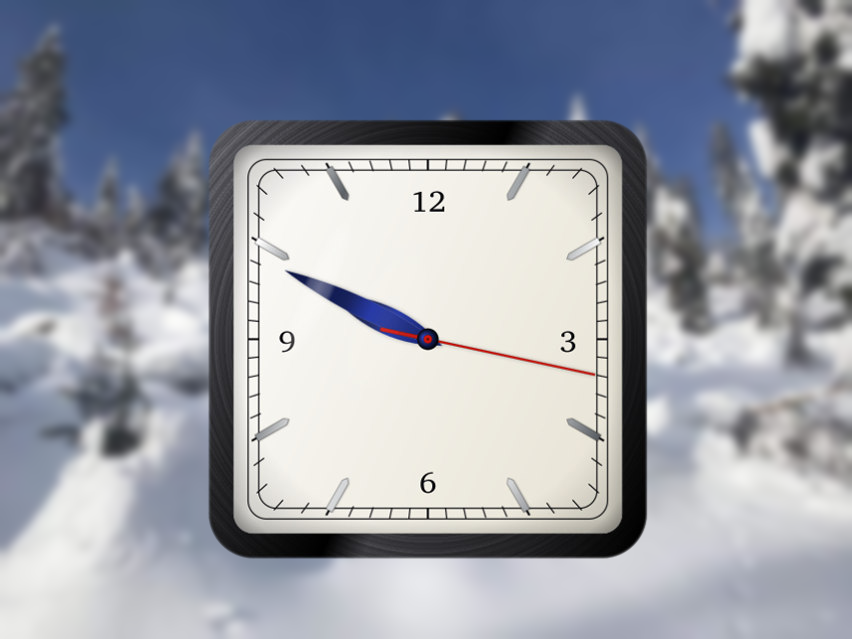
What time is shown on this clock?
9:49:17
